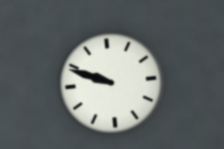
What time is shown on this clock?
9:49
